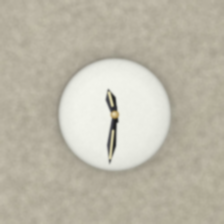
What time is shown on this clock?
11:31
